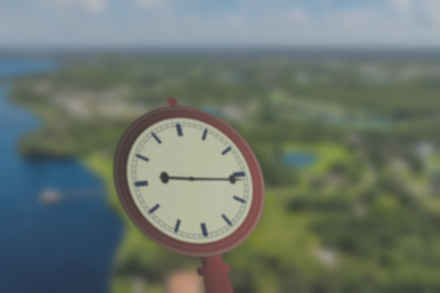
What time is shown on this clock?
9:16
